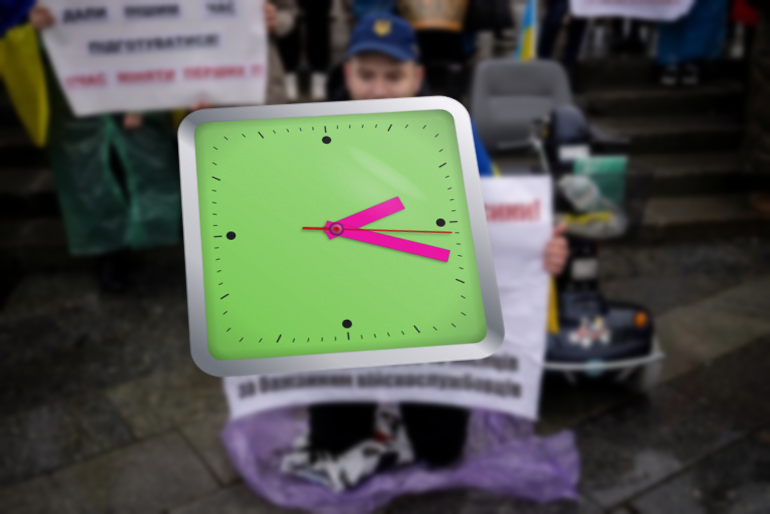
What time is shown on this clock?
2:18:16
